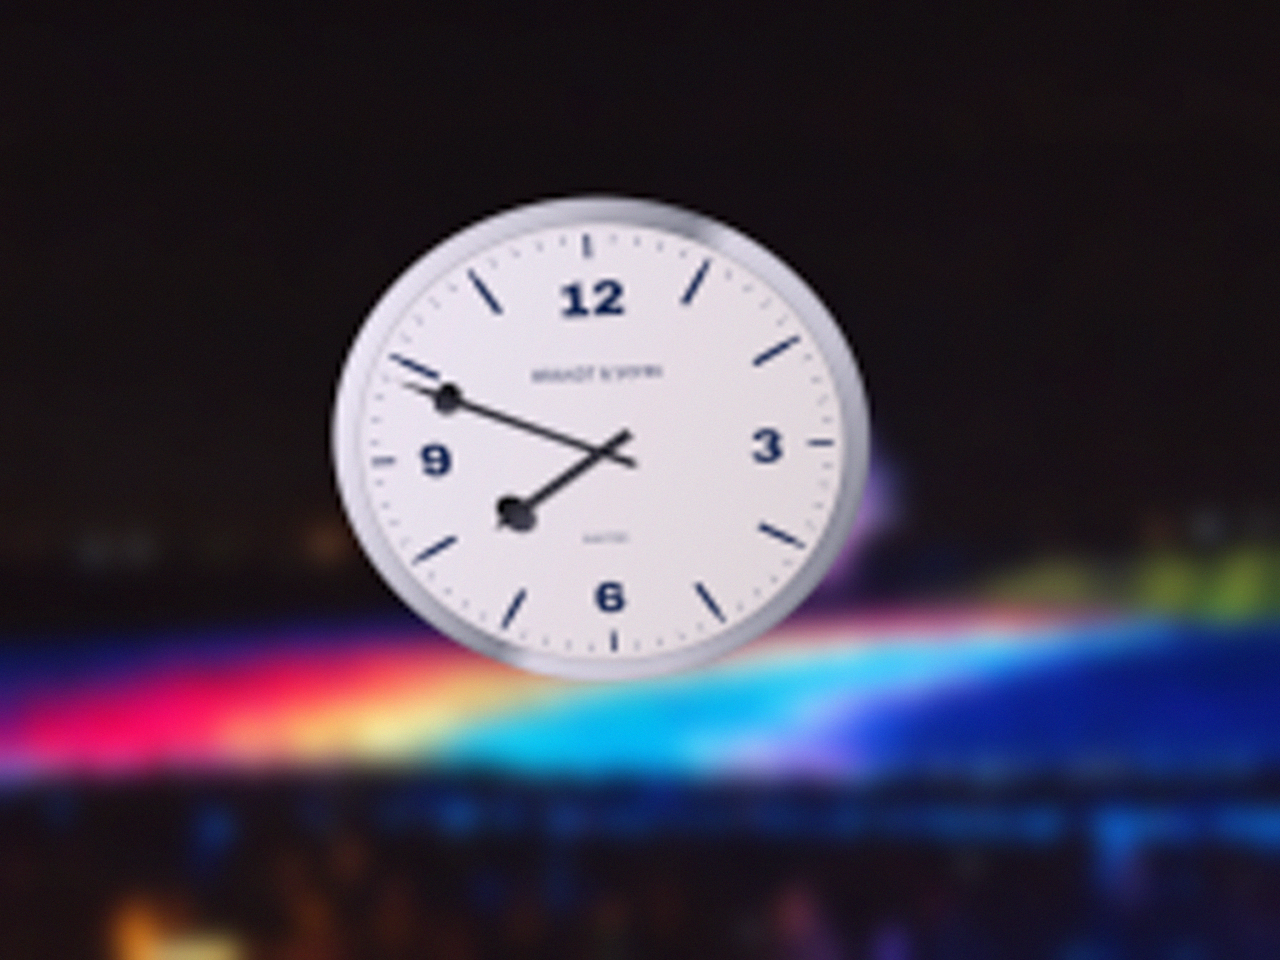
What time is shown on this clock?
7:49
